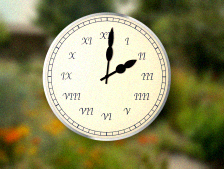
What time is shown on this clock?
2:01
